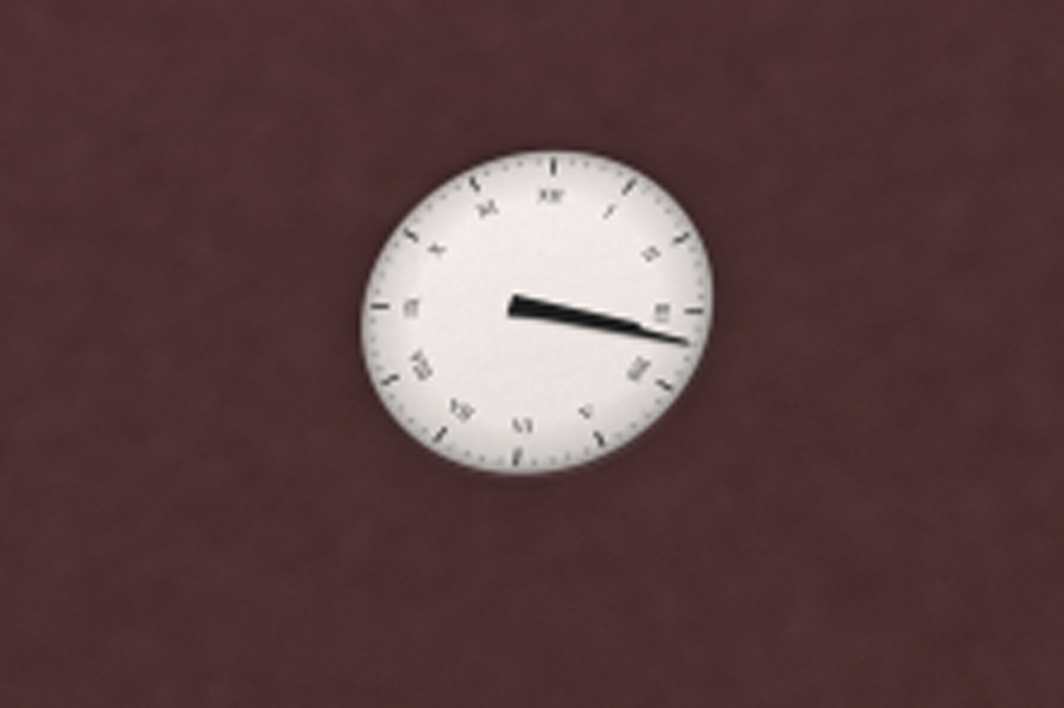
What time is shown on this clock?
3:17
